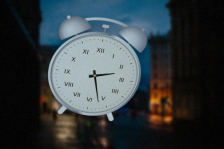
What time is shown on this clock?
2:27
